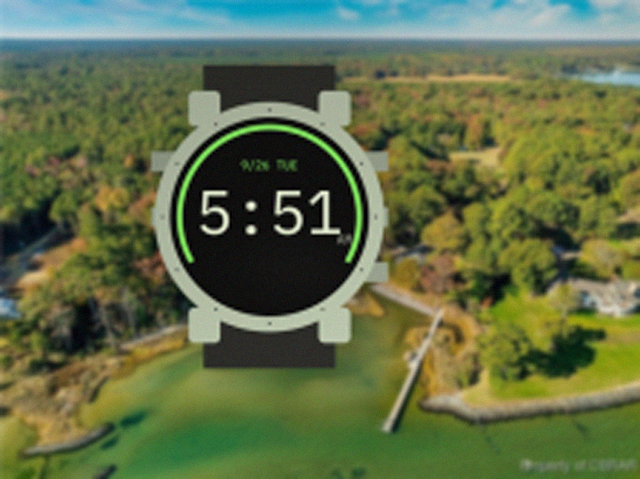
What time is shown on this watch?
5:51
